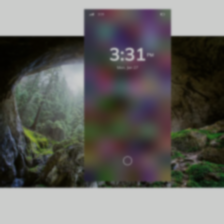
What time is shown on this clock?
3:31
